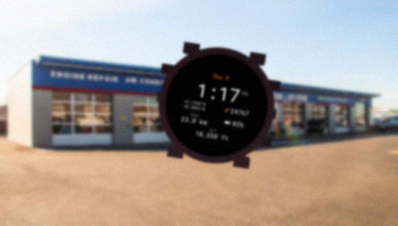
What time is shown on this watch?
1:17
